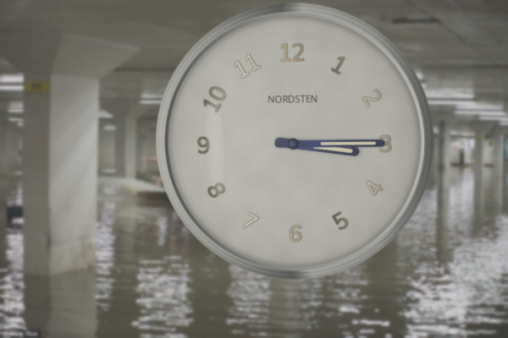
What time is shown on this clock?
3:15
